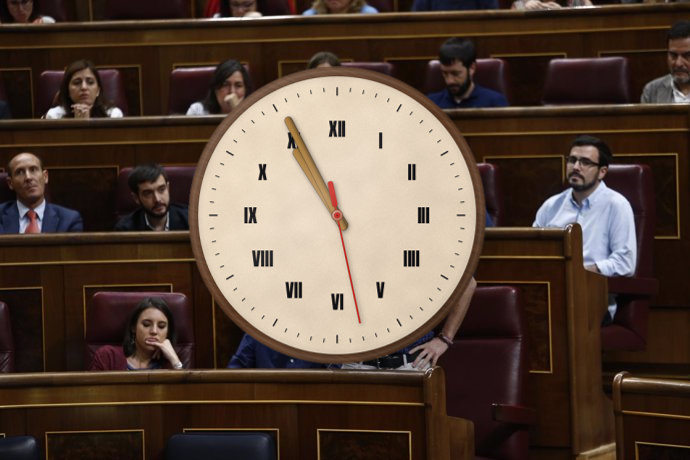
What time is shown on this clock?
10:55:28
